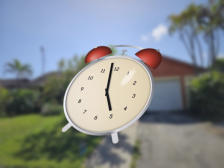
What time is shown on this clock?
4:58
